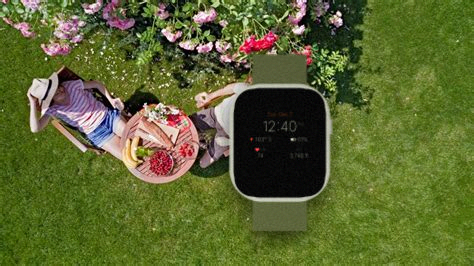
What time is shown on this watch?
12:40
